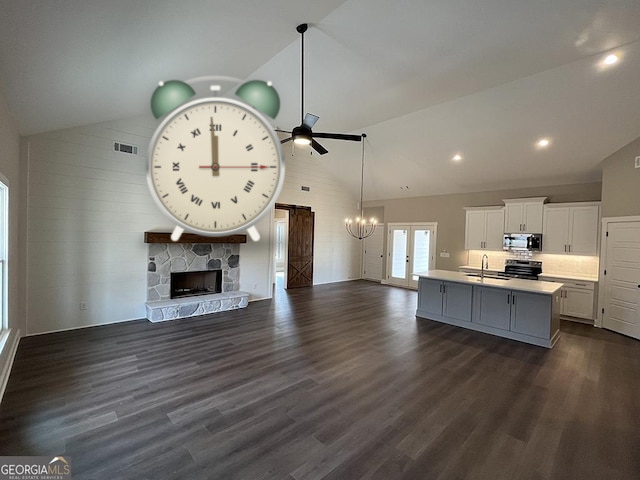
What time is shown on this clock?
11:59:15
